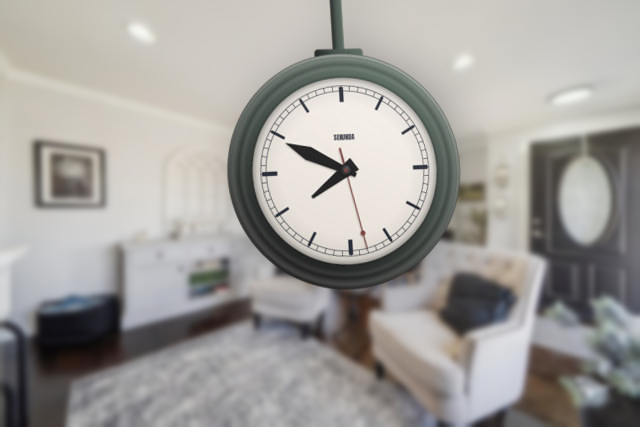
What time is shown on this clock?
7:49:28
